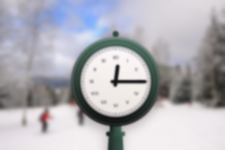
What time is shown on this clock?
12:15
